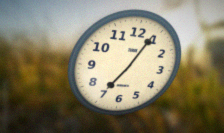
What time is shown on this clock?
7:04
